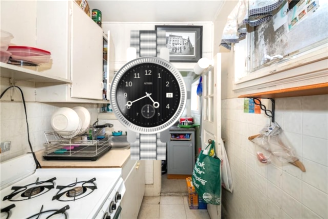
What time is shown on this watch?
4:41
